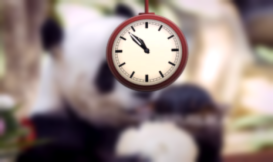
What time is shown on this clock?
10:53
